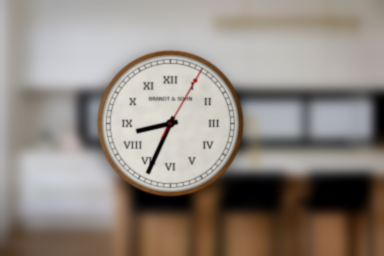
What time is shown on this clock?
8:34:05
